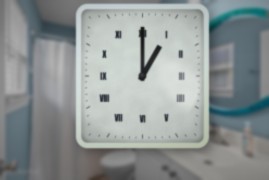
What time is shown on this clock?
1:00
